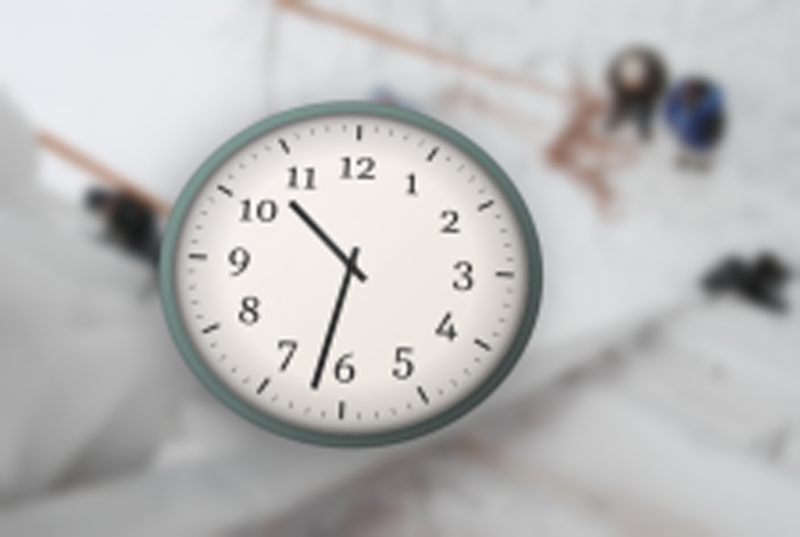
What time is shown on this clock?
10:32
